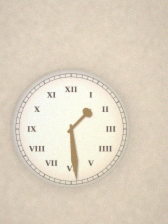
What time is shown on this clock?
1:29
